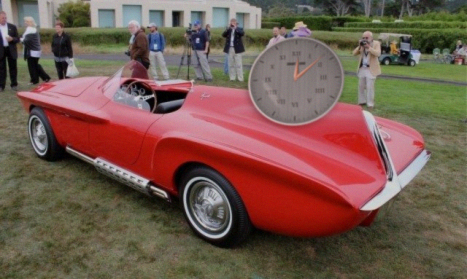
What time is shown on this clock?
12:08
